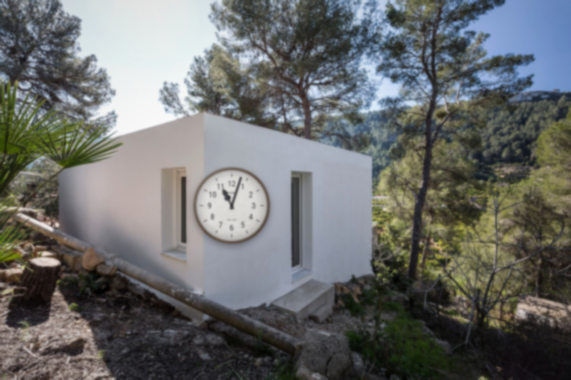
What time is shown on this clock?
11:03
